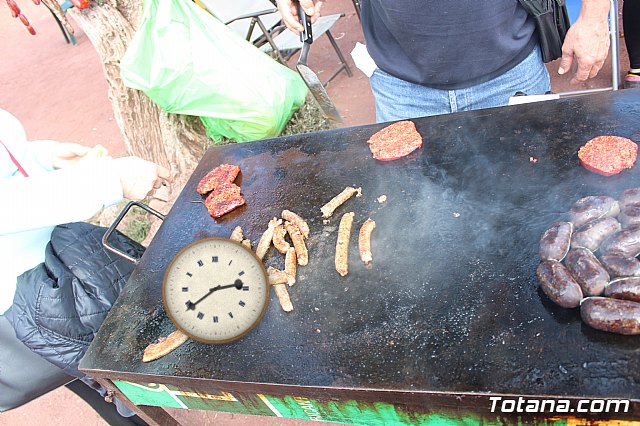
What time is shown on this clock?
2:39
